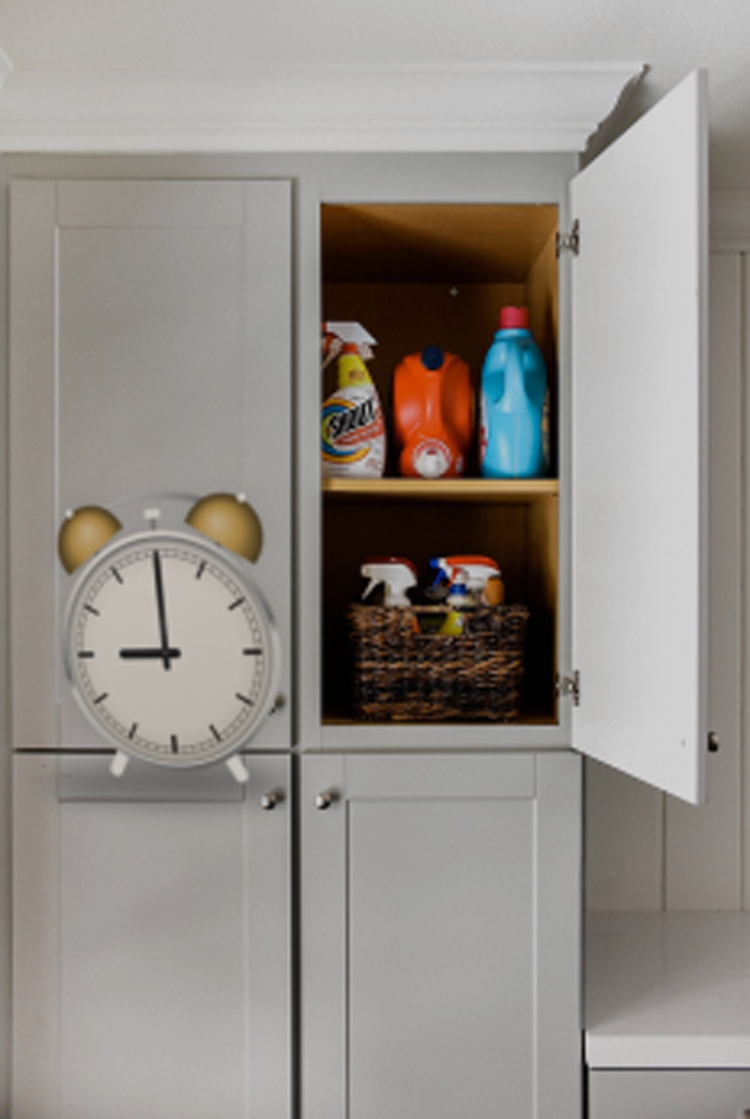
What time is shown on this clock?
9:00
